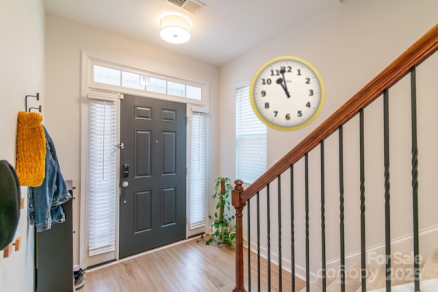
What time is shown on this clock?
10:58
